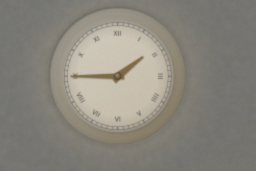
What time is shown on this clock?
1:45
